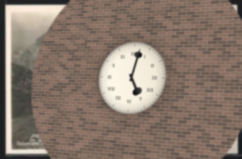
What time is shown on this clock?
5:02
